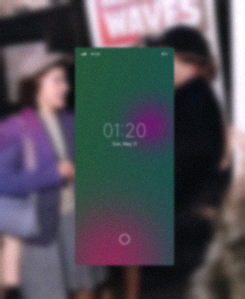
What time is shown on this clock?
1:20
